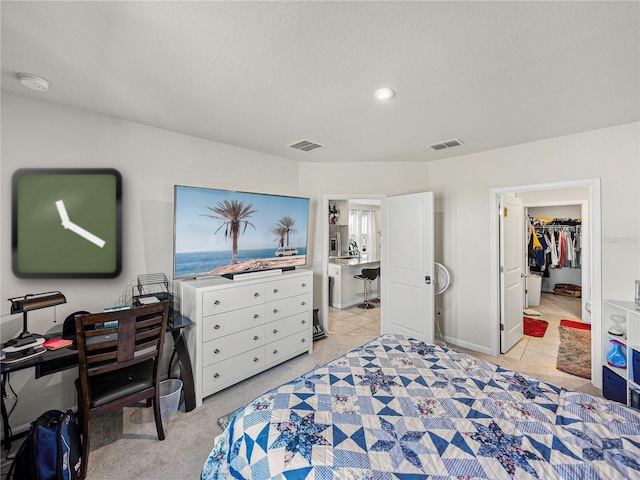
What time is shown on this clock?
11:20
